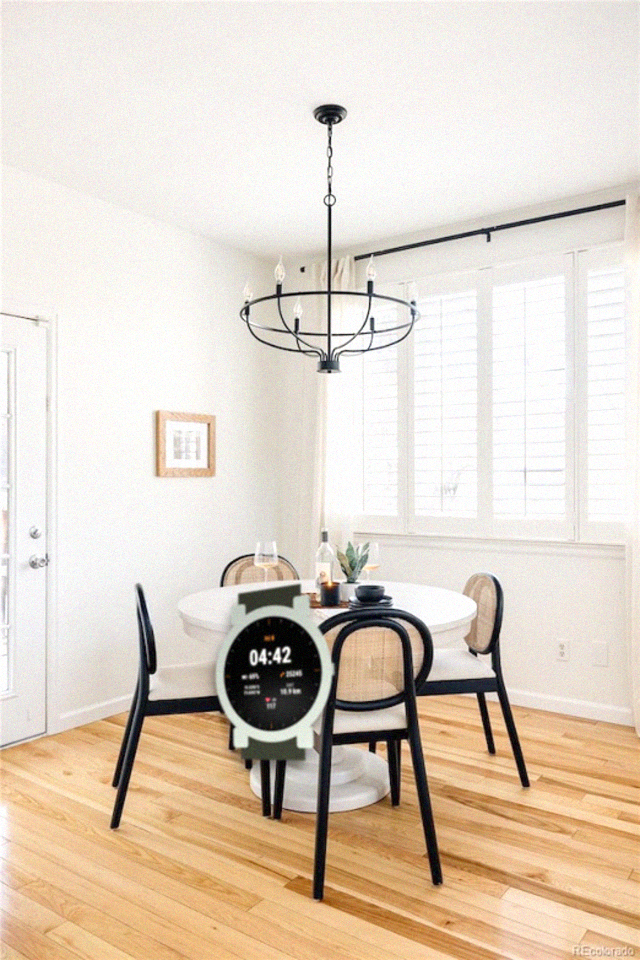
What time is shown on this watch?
4:42
